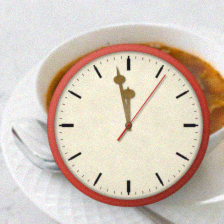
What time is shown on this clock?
11:58:06
